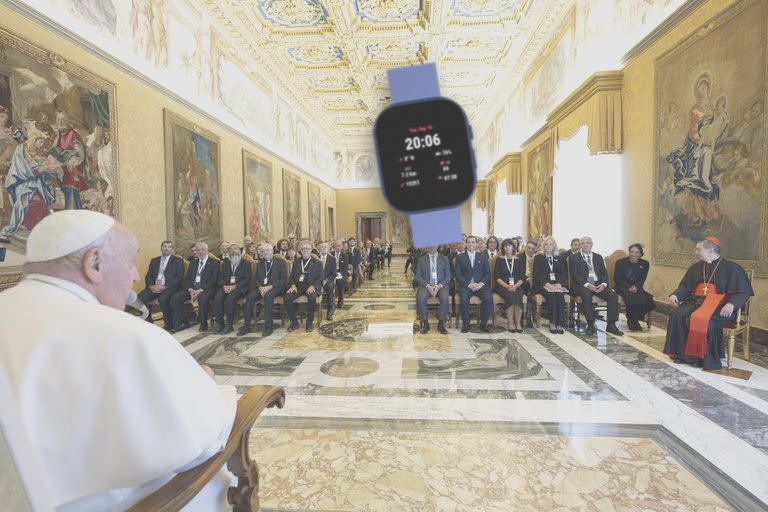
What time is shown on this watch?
20:06
